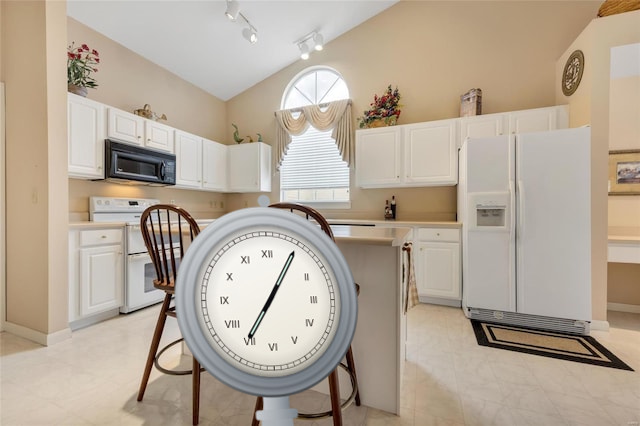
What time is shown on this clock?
7:05
